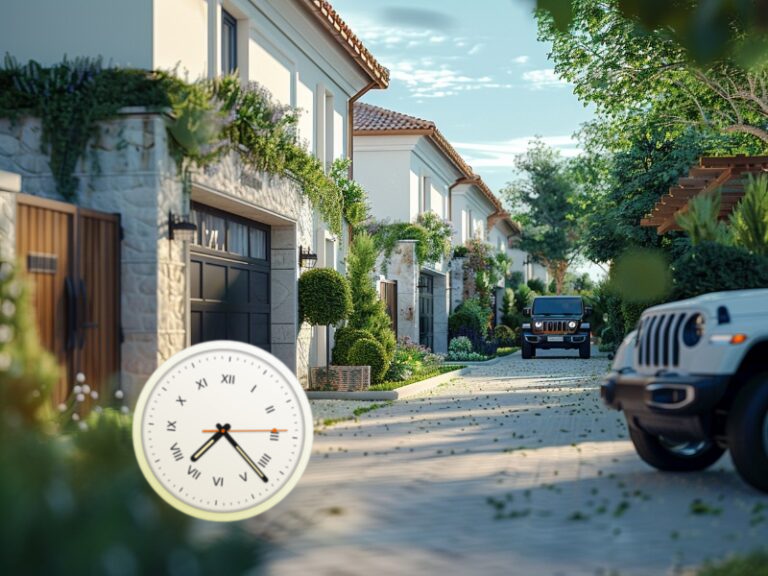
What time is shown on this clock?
7:22:14
